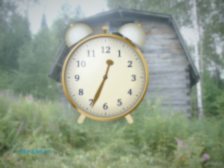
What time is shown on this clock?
12:34
